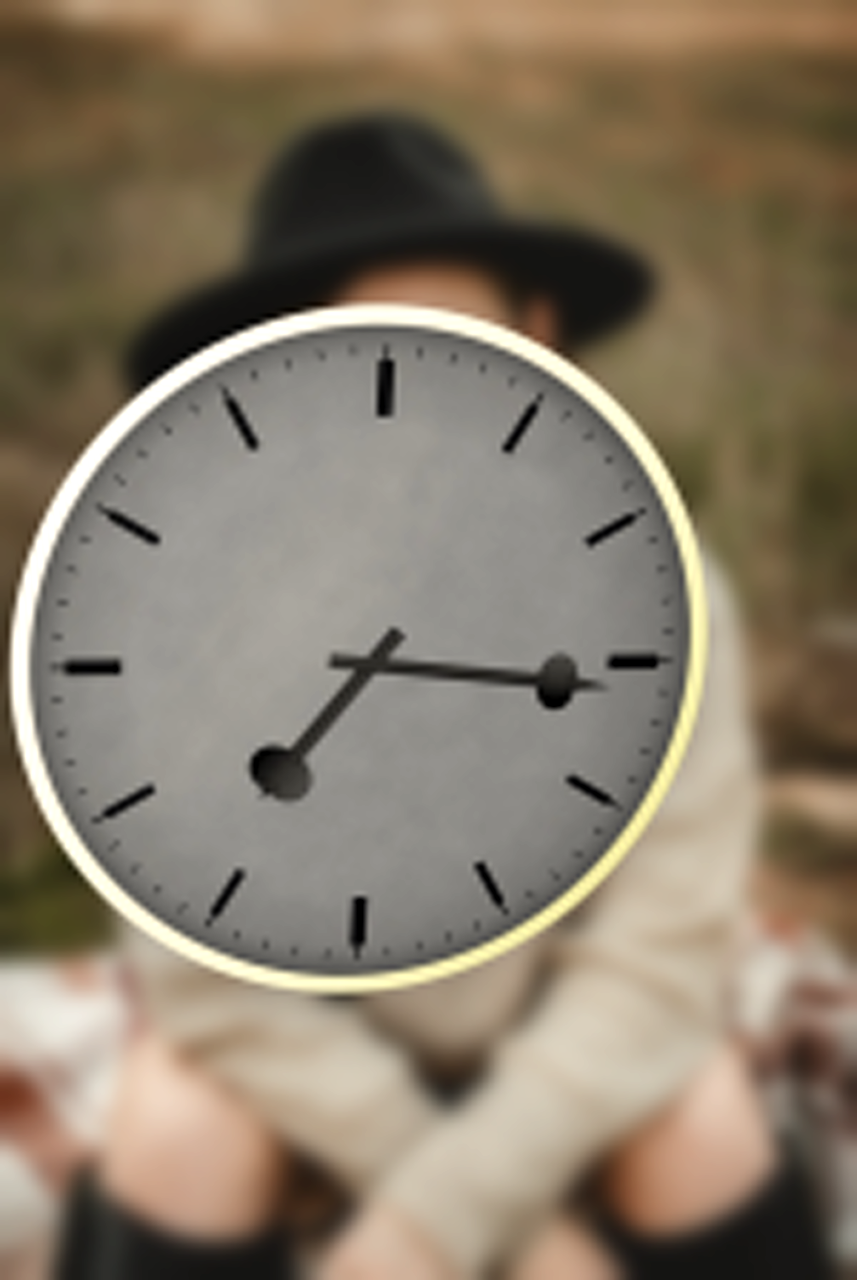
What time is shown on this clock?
7:16
